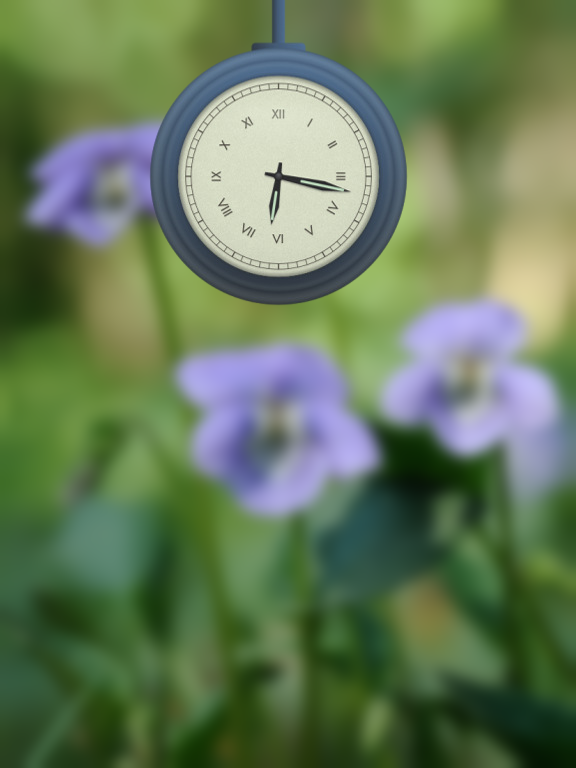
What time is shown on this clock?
6:17
